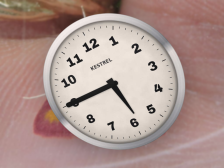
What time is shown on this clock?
5:45
